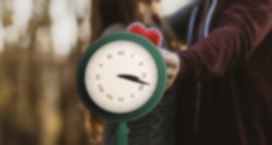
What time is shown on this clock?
3:18
